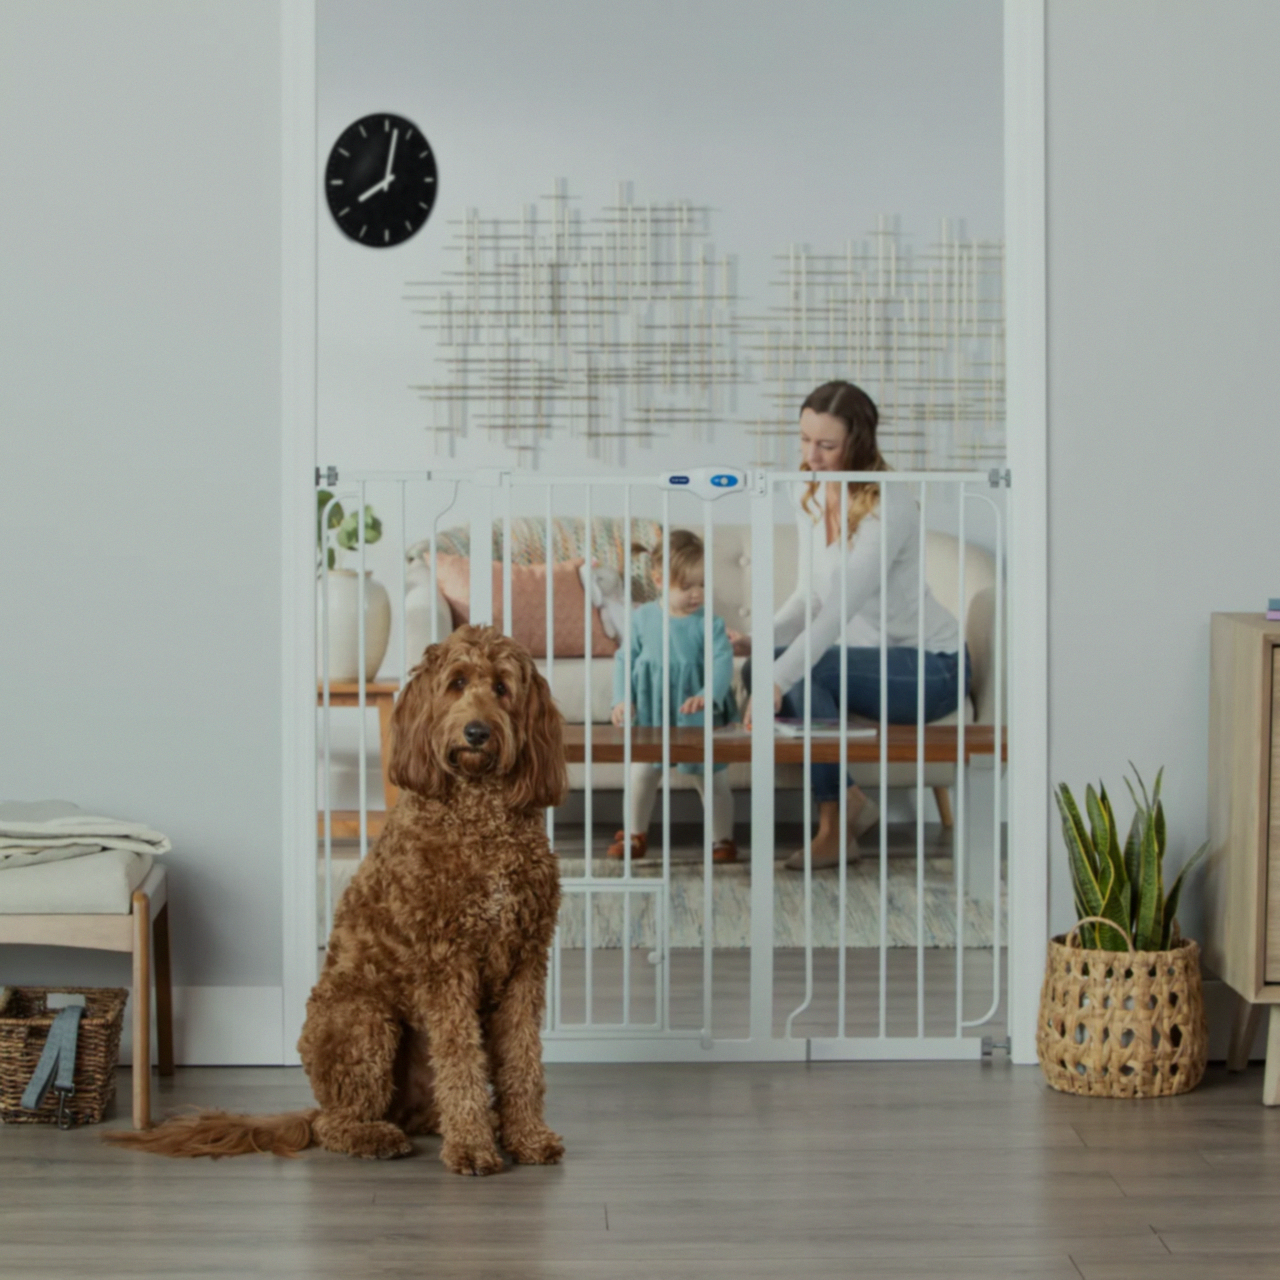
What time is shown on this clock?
8:02
